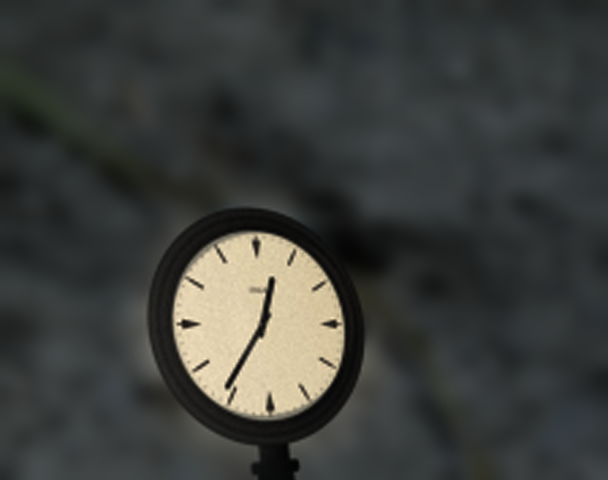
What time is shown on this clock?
12:36
